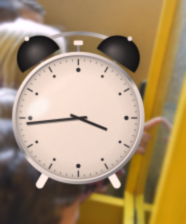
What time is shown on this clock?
3:44
